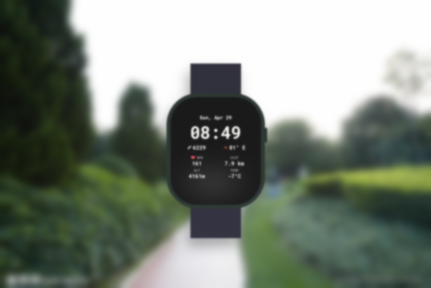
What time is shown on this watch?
8:49
